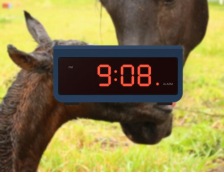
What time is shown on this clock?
9:08
